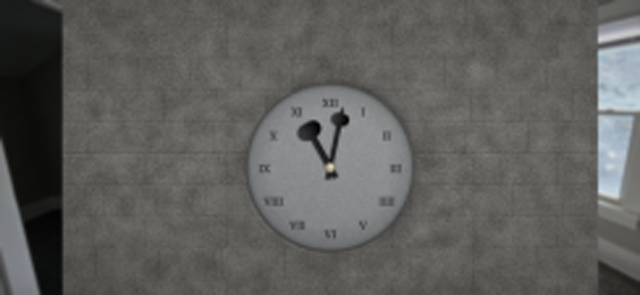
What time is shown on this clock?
11:02
